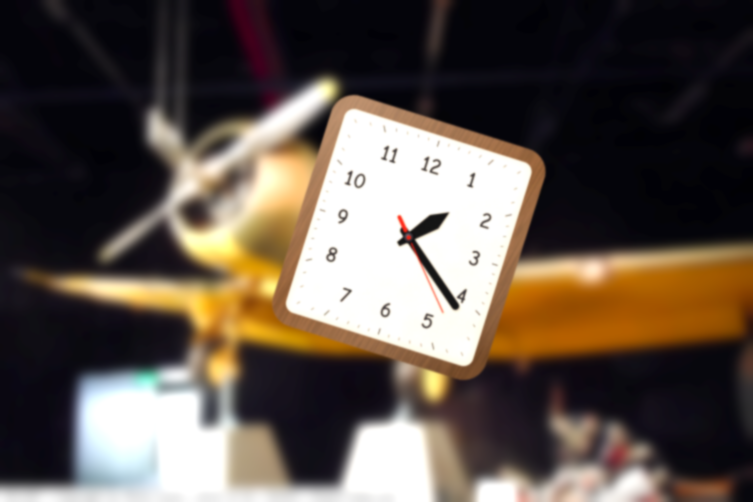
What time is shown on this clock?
1:21:23
